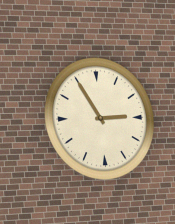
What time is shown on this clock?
2:55
